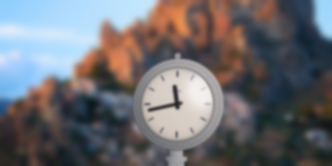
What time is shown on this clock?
11:43
